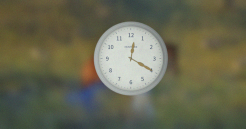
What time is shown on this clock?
12:20
